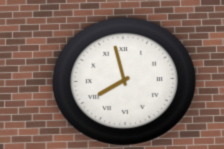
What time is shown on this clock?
7:58
